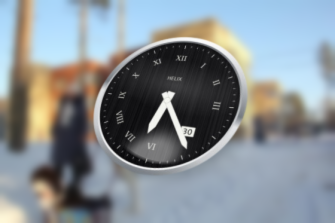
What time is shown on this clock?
6:24
